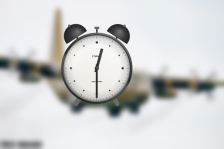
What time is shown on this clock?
12:30
